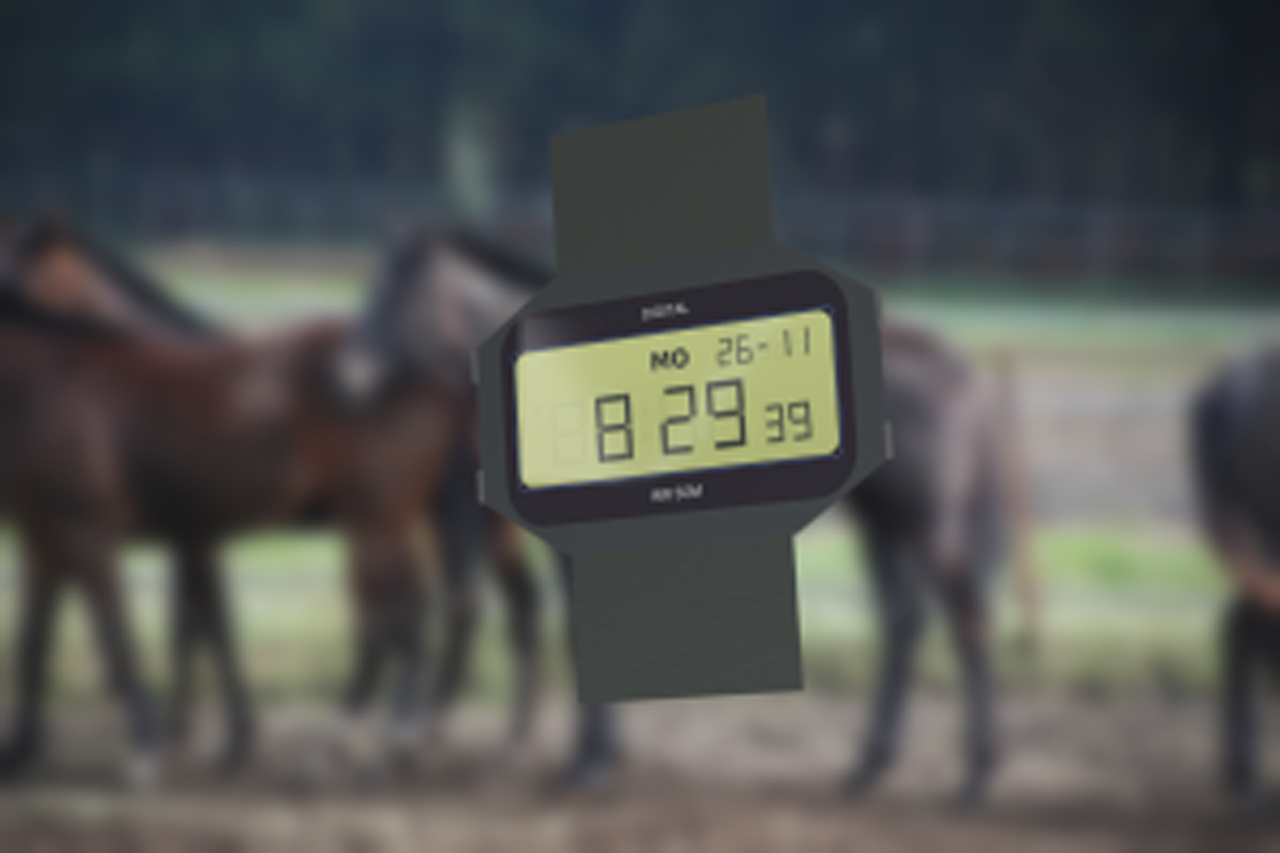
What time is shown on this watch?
8:29:39
